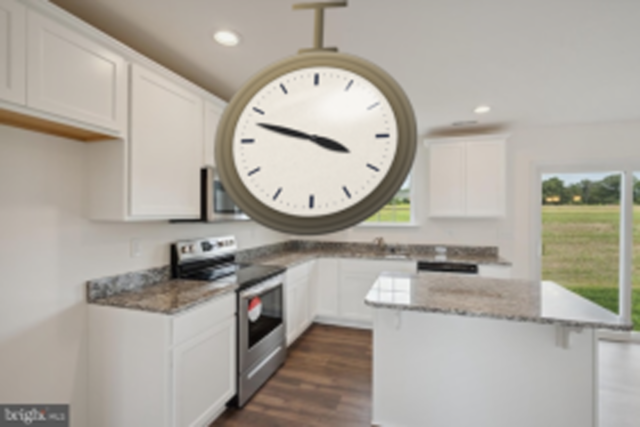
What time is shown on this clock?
3:48
